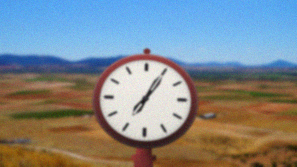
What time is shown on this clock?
7:05
